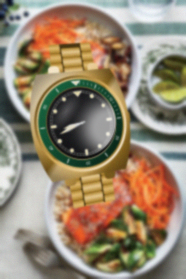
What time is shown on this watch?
8:42
